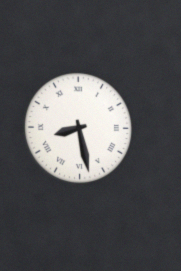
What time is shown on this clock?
8:28
